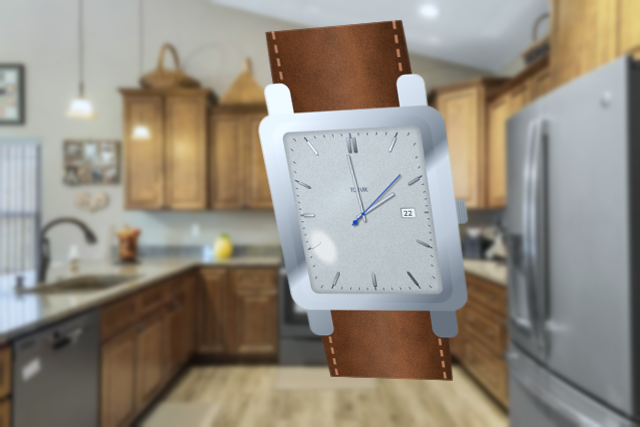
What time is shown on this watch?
1:59:08
